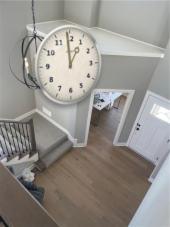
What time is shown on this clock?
12:59
